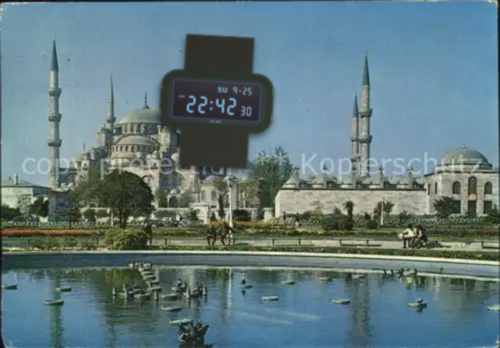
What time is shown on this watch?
22:42
